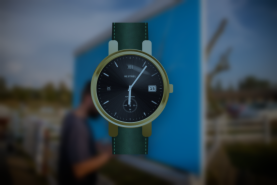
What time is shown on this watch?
6:06
